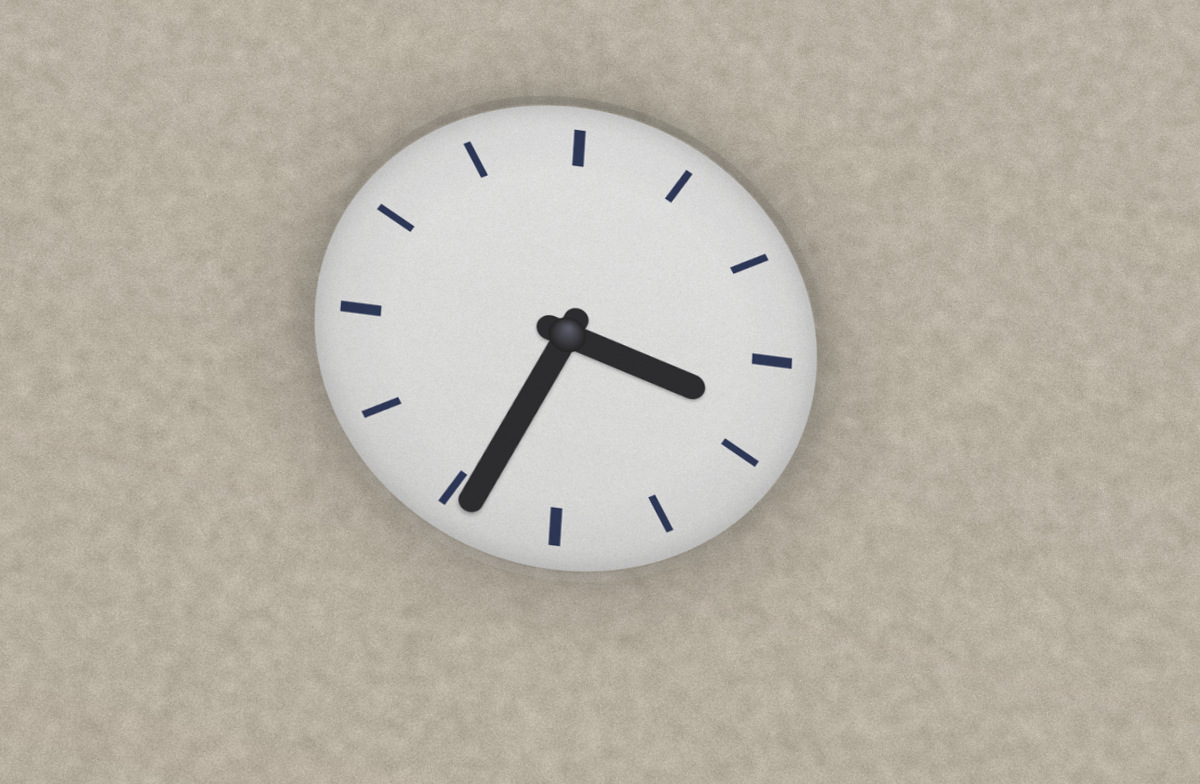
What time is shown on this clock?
3:34
